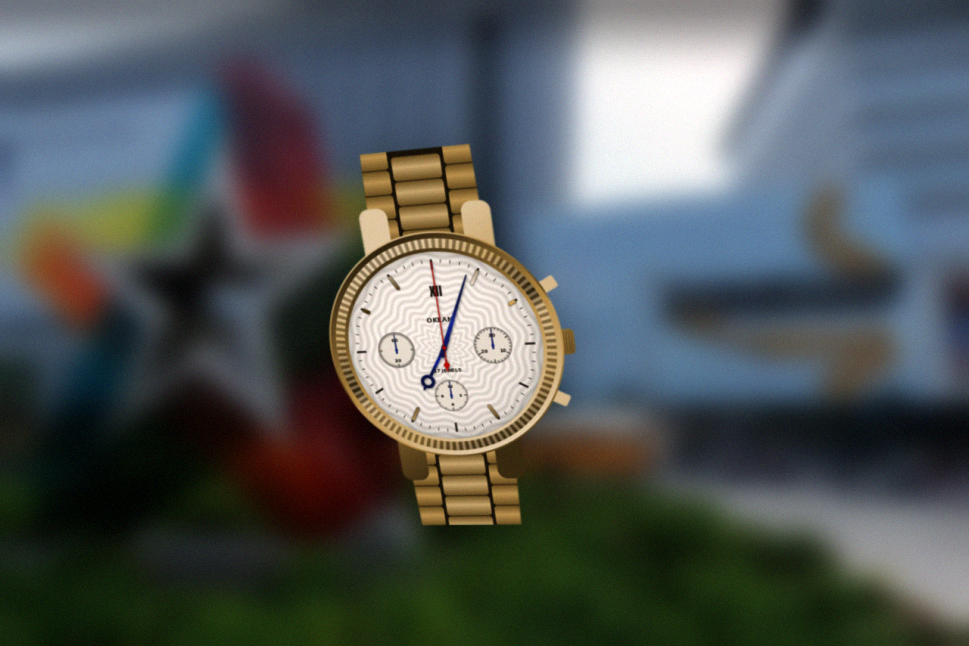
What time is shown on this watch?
7:04
